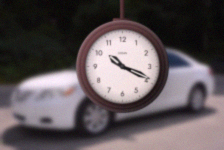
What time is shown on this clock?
10:19
